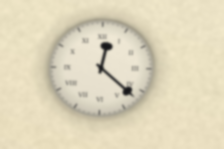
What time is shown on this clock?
12:22
